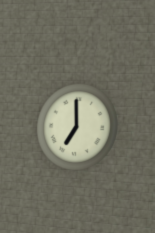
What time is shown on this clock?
6:59
